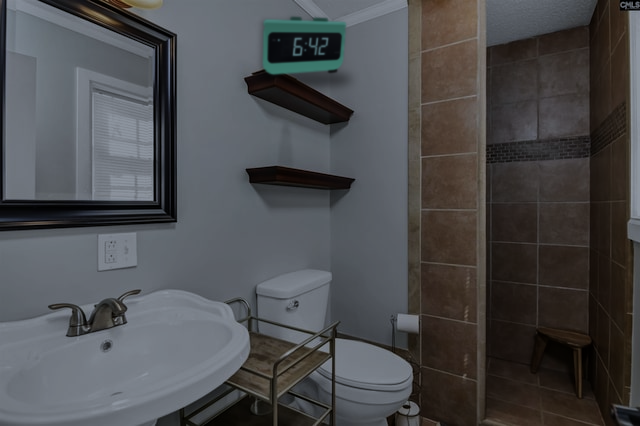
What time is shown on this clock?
6:42
